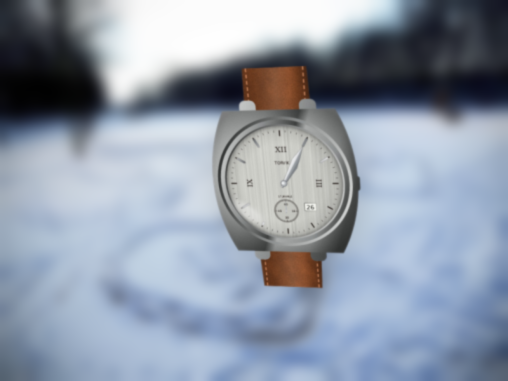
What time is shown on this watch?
1:05
